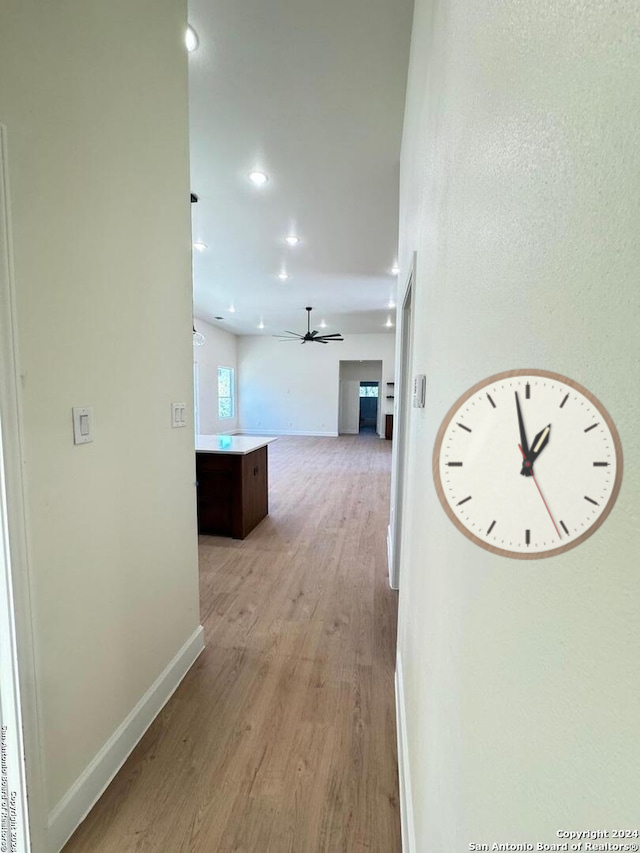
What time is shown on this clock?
12:58:26
